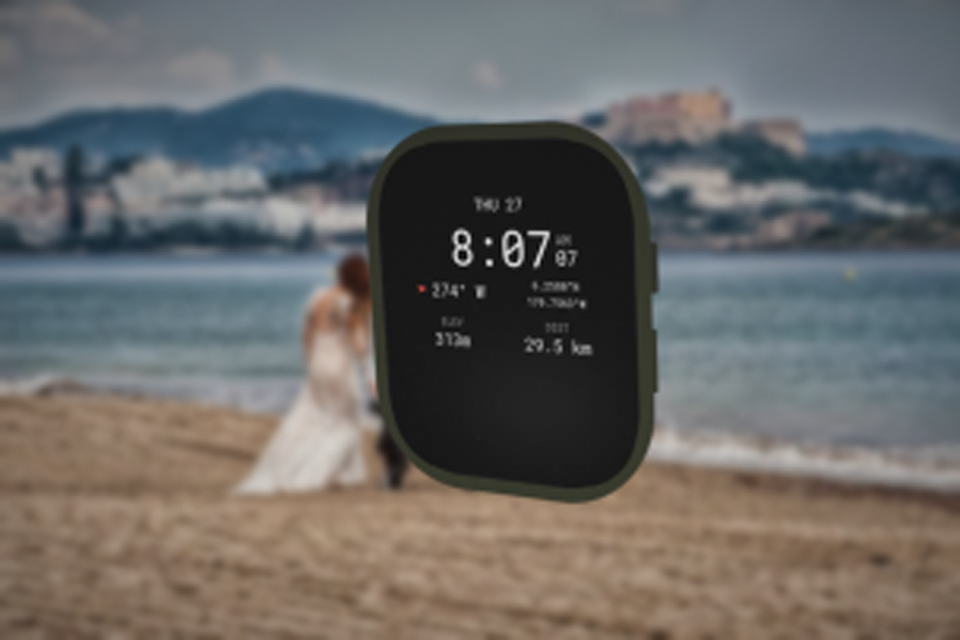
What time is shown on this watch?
8:07
